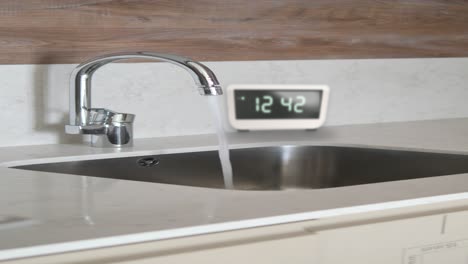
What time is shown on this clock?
12:42
